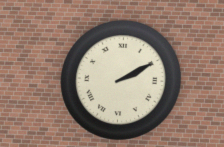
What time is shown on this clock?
2:10
